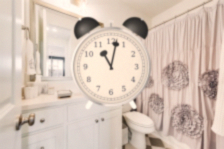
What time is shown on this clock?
11:02
